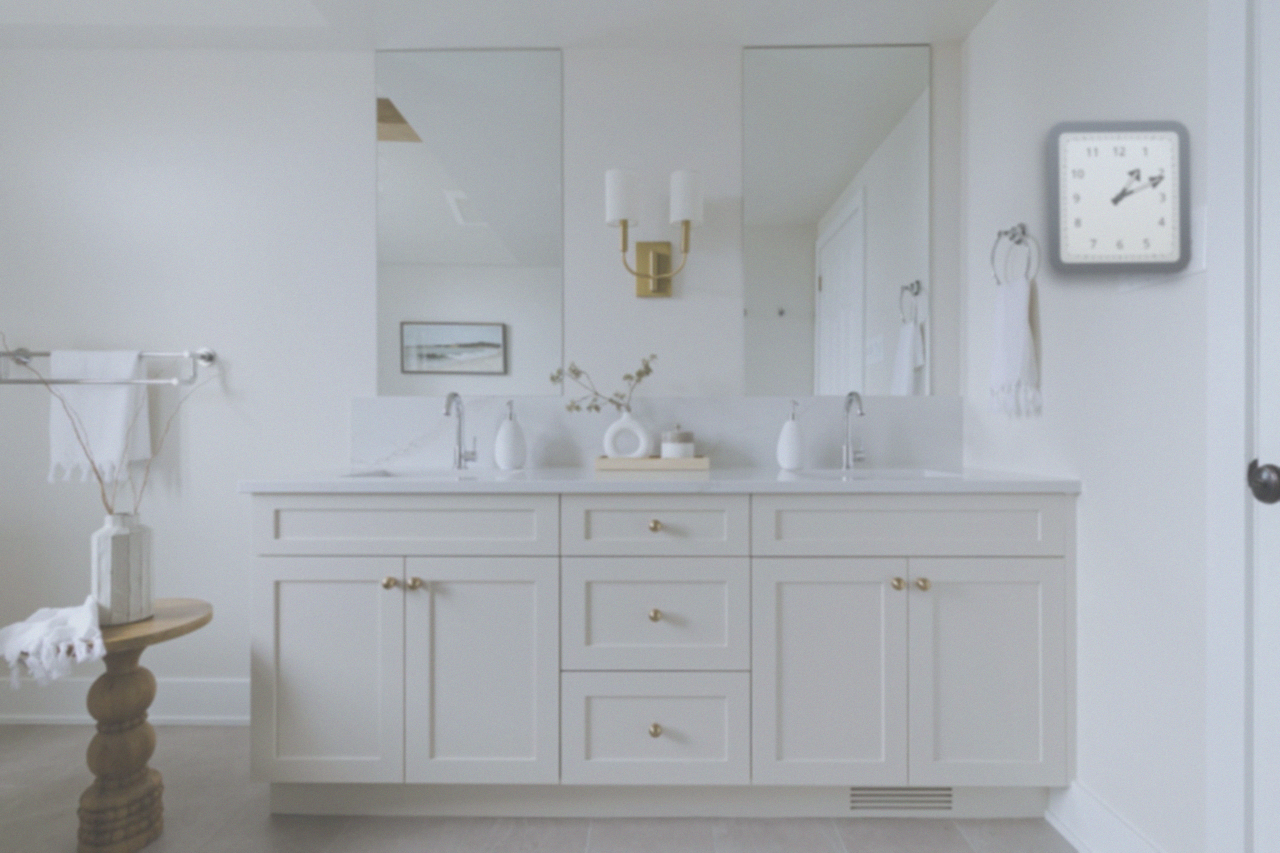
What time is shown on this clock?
1:11
